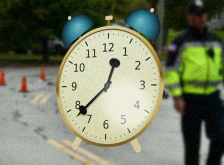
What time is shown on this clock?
12:38
